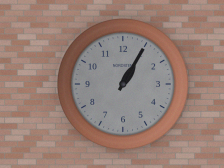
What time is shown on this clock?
1:05
